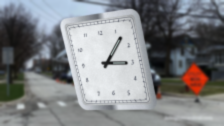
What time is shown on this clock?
3:07
